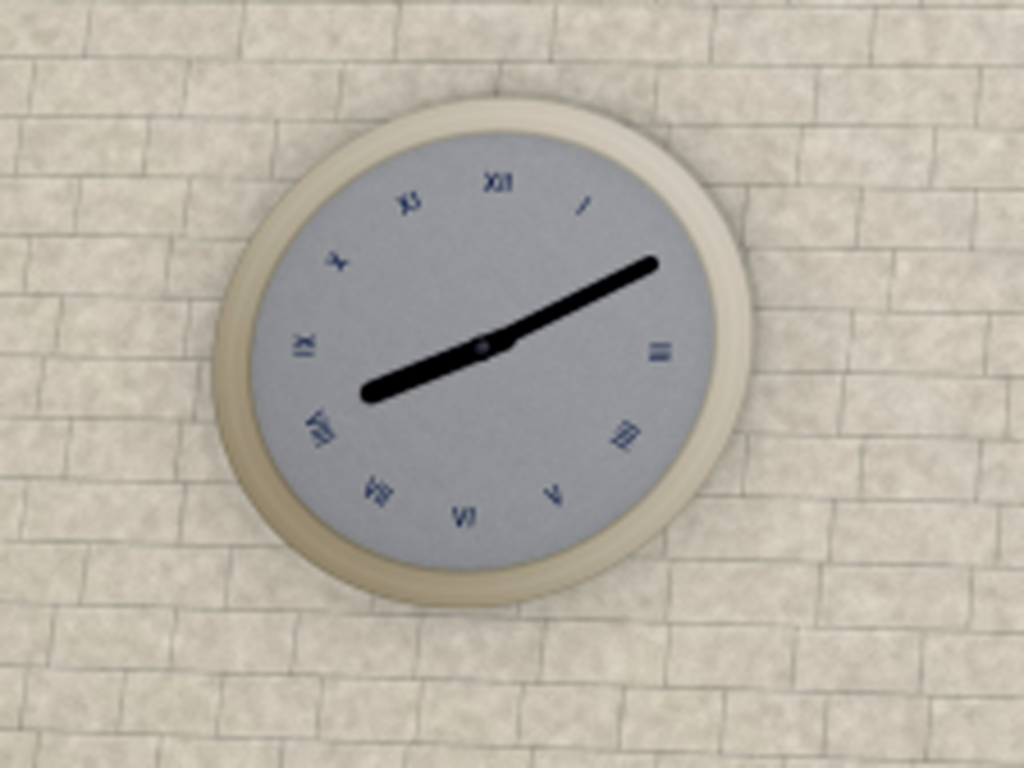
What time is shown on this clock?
8:10
